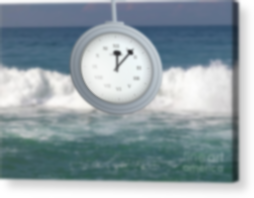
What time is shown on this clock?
12:07
